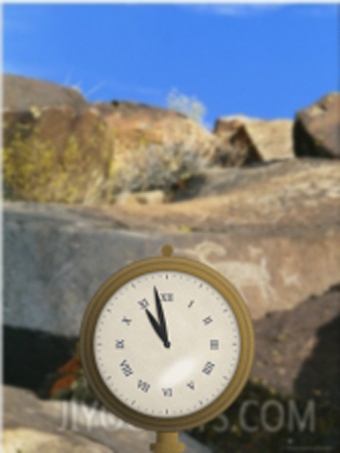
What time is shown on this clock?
10:58
